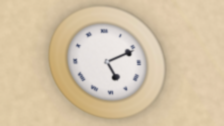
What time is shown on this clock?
5:11
